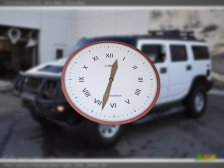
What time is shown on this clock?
12:33
